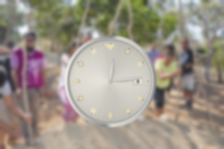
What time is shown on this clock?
12:14
